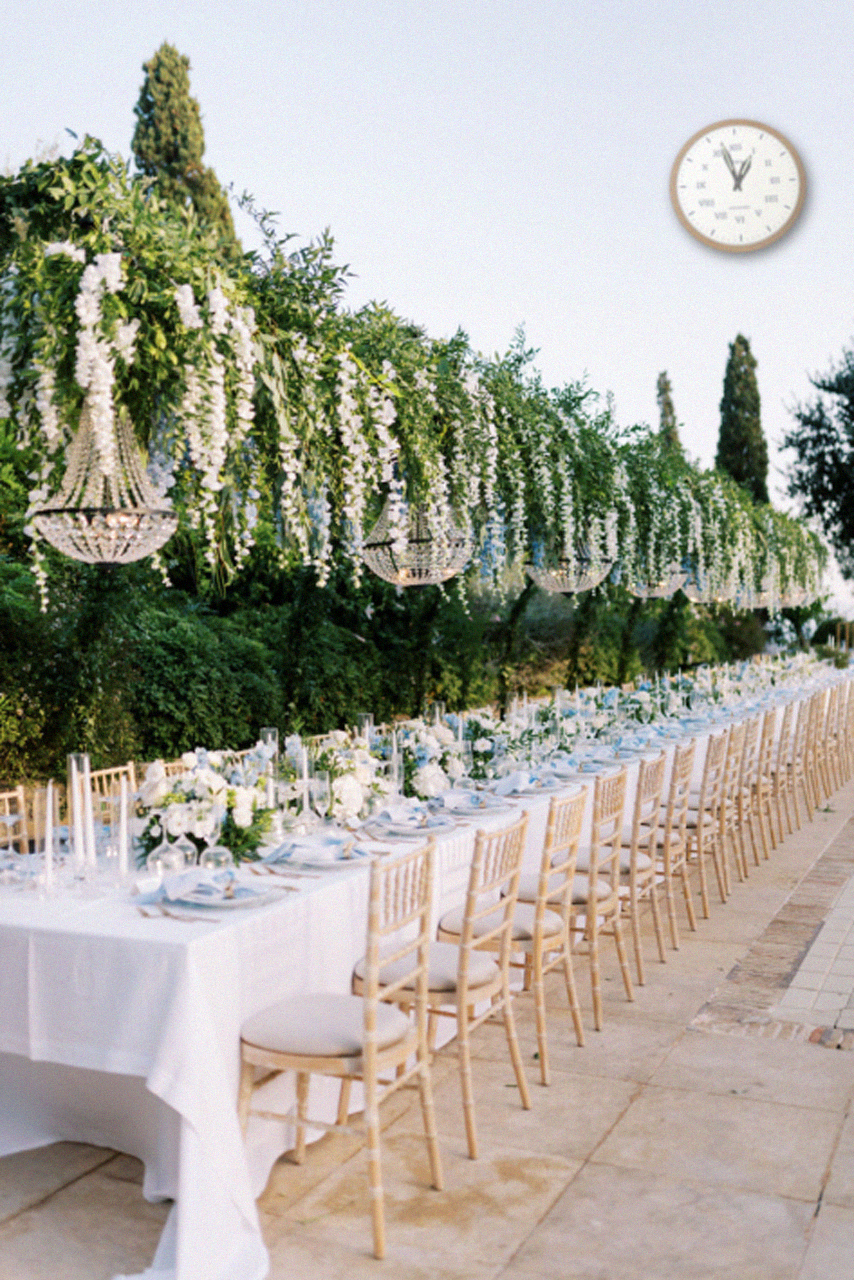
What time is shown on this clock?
12:57
